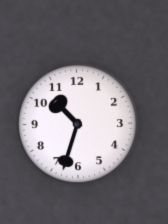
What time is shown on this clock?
10:33
